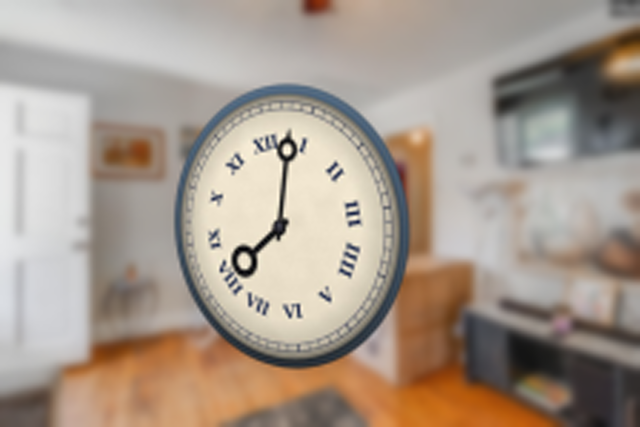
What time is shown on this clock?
8:03
